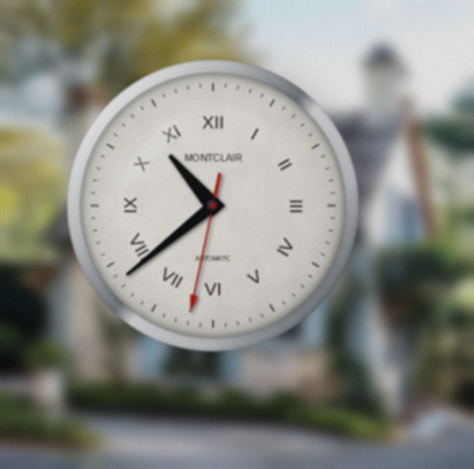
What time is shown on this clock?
10:38:32
